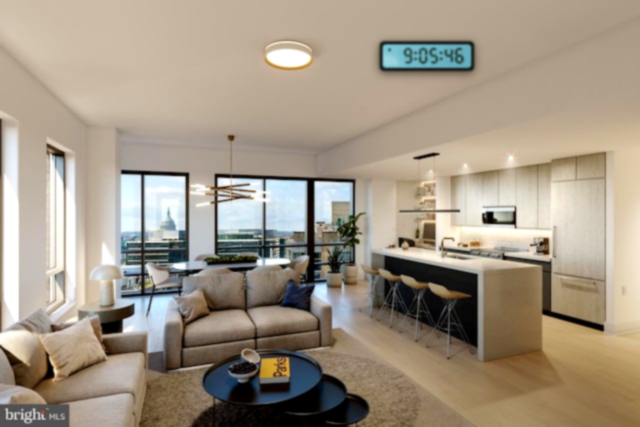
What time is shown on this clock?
9:05:46
